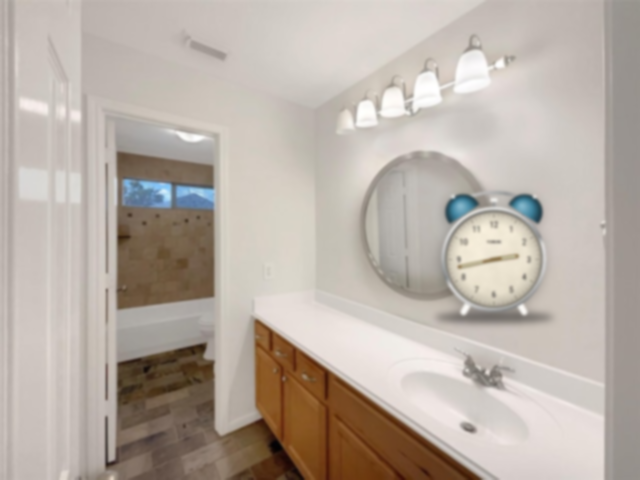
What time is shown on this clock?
2:43
